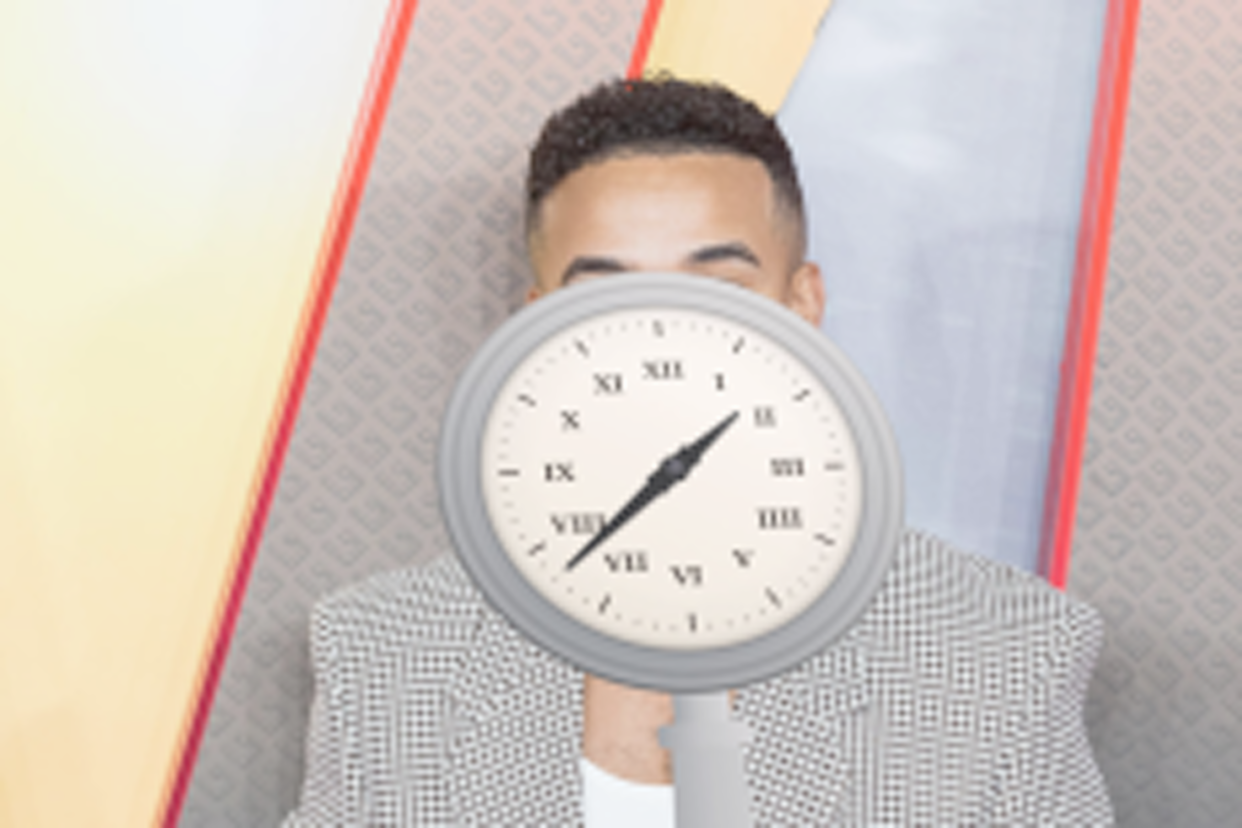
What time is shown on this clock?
1:38
